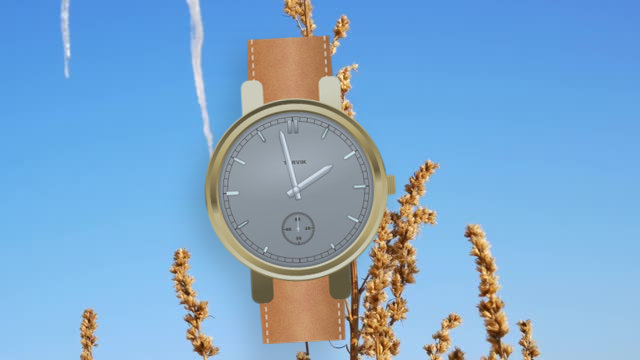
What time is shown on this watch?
1:58
